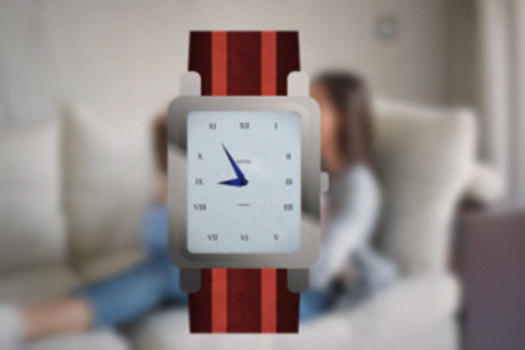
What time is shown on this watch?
8:55
